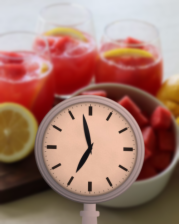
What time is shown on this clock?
6:58
